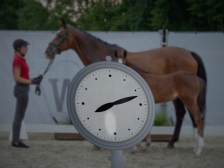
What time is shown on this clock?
8:12
